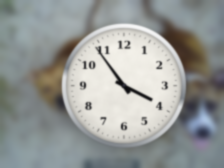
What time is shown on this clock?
3:54
